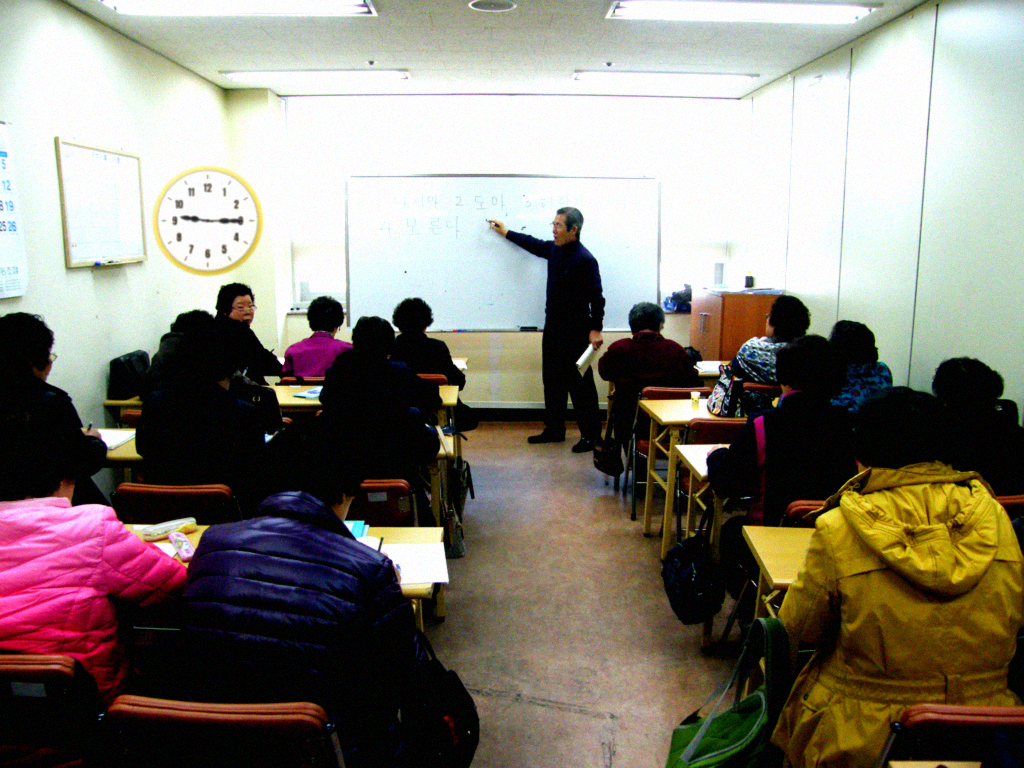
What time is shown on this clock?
9:15
